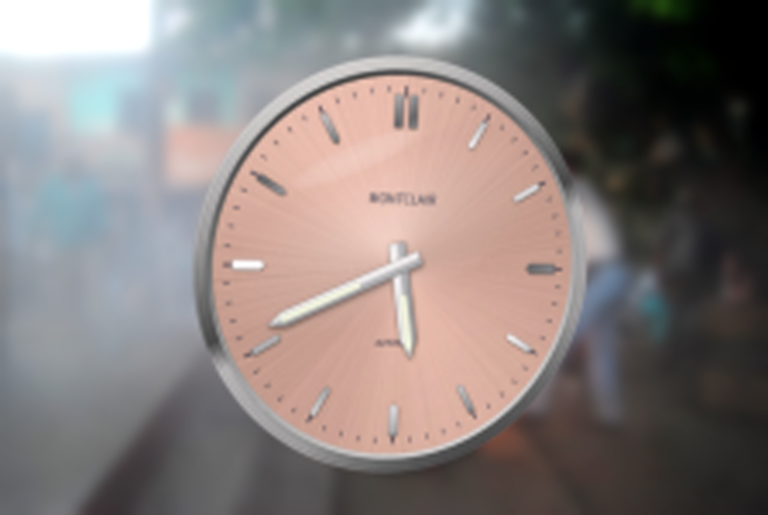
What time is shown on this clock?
5:41
